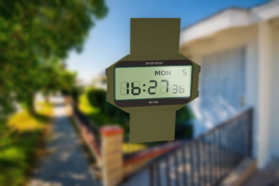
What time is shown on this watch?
16:27:36
